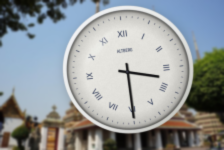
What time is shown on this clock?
3:30
